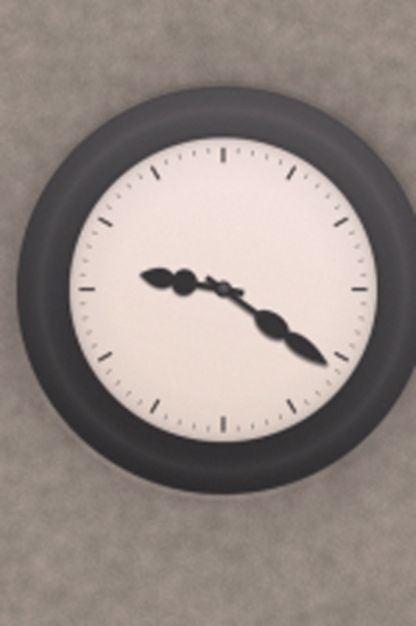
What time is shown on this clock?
9:21
